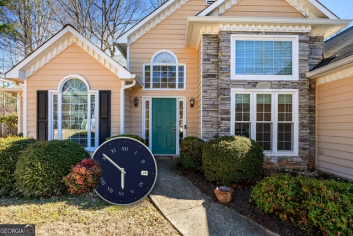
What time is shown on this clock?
5:51
